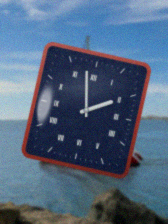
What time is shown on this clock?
1:58
